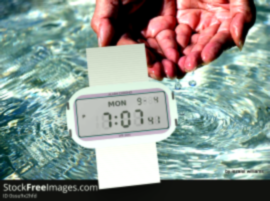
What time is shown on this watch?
7:07
